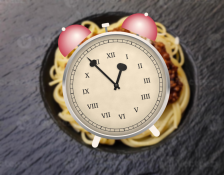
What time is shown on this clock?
12:54
